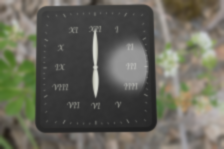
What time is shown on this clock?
6:00
